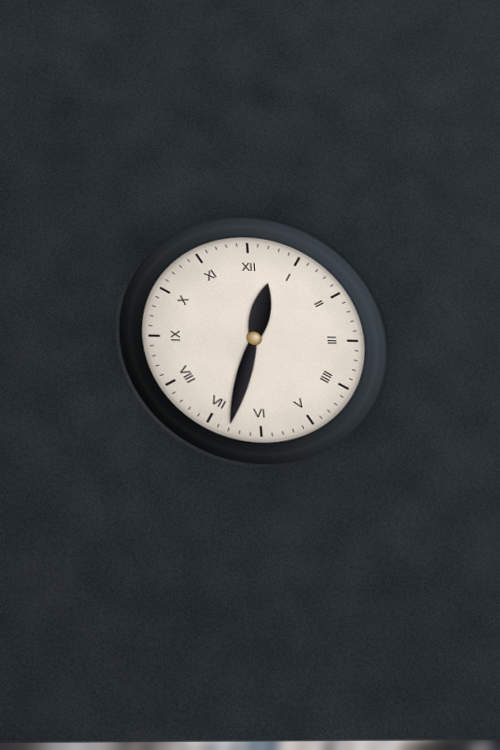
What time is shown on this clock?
12:33
